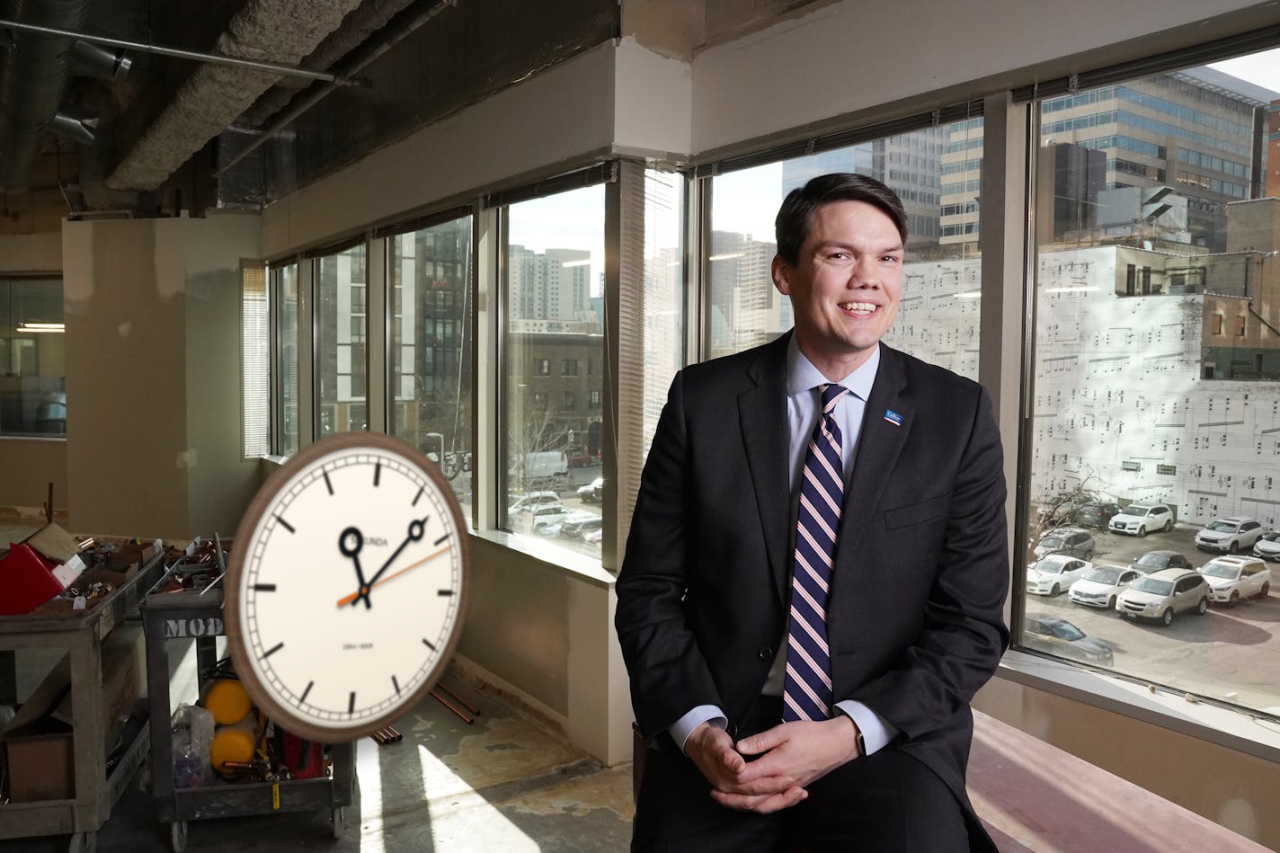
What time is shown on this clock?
11:07:11
